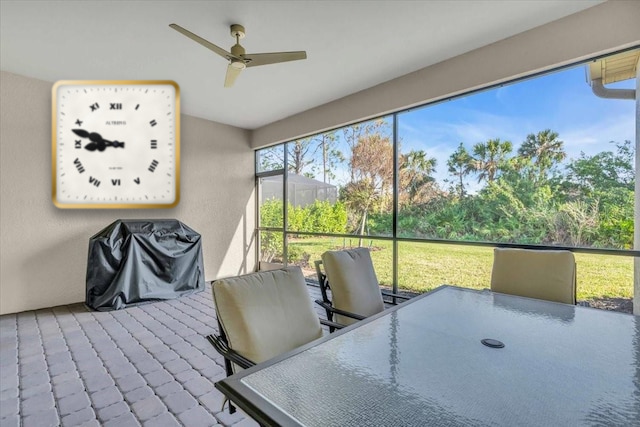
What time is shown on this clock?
8:48
